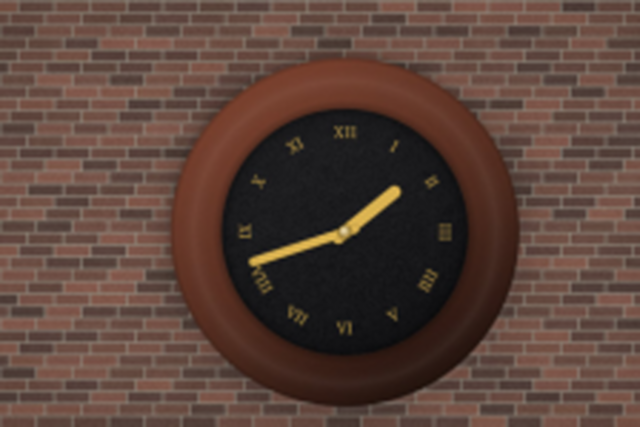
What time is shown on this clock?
1:42
